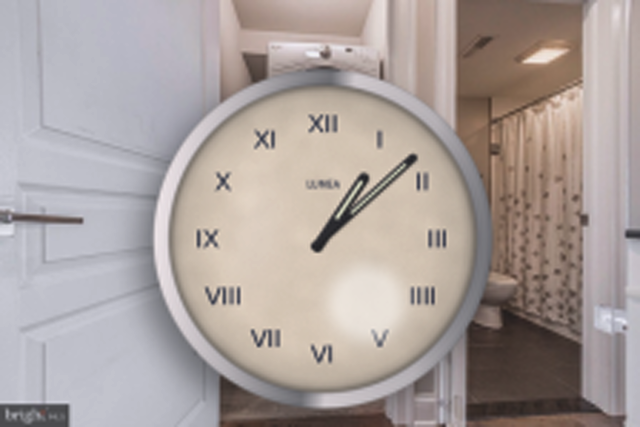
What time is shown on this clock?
1:08
